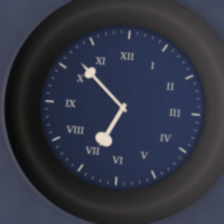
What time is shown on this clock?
6:52
